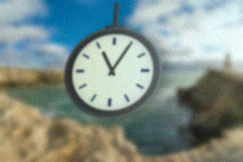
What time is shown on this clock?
11:05
